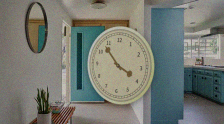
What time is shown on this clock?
3:53
